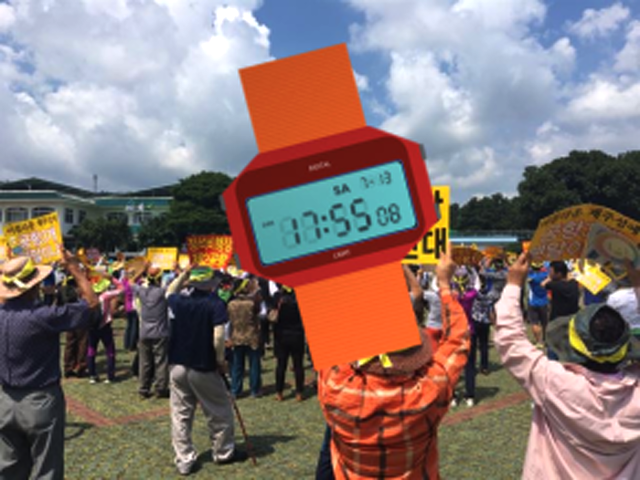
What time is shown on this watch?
17:55:08
